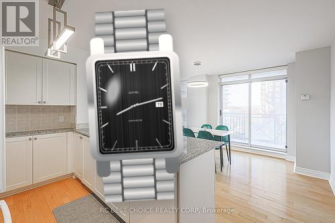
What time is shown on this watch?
8:13
